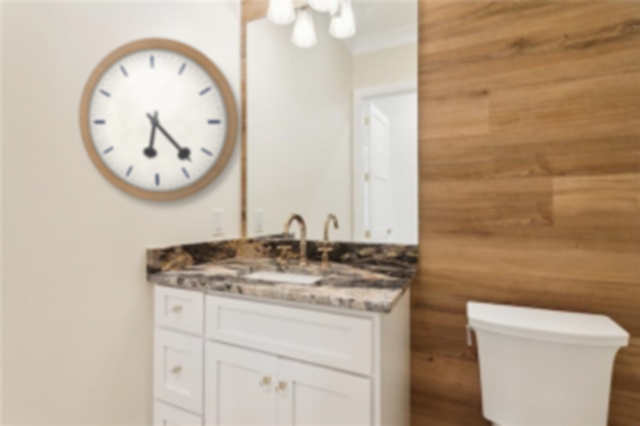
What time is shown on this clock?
6:23
